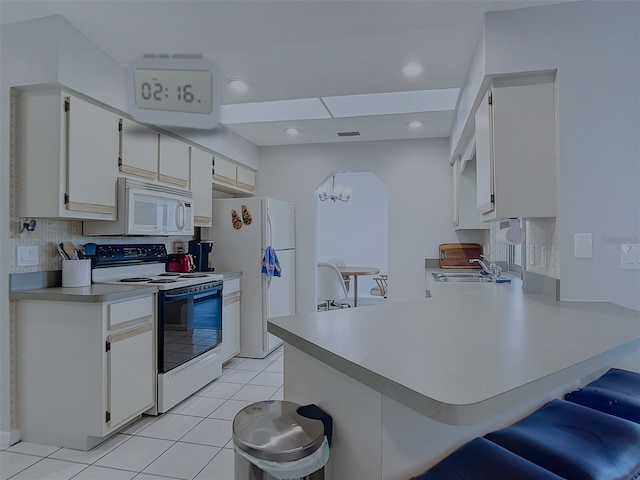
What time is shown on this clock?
2:16
